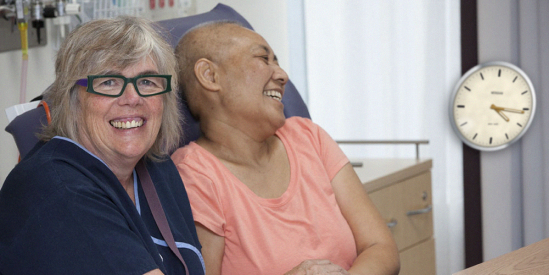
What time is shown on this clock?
4:16
